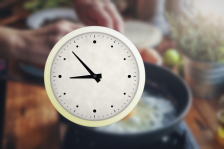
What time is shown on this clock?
8:53
